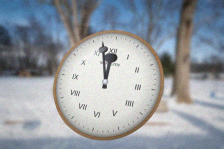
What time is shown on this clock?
11:57
